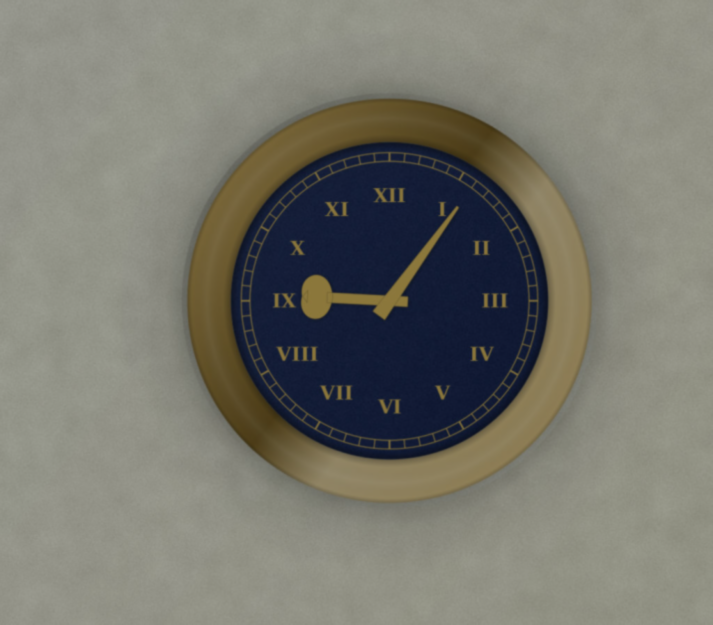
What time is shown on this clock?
9:06
